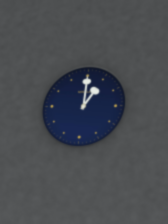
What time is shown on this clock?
1:00
